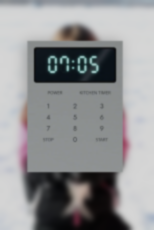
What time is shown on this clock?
7:05
